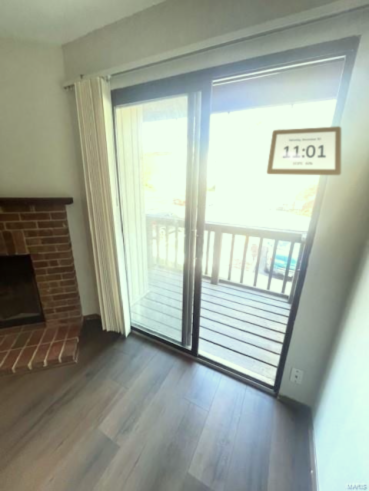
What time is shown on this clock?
11:01
